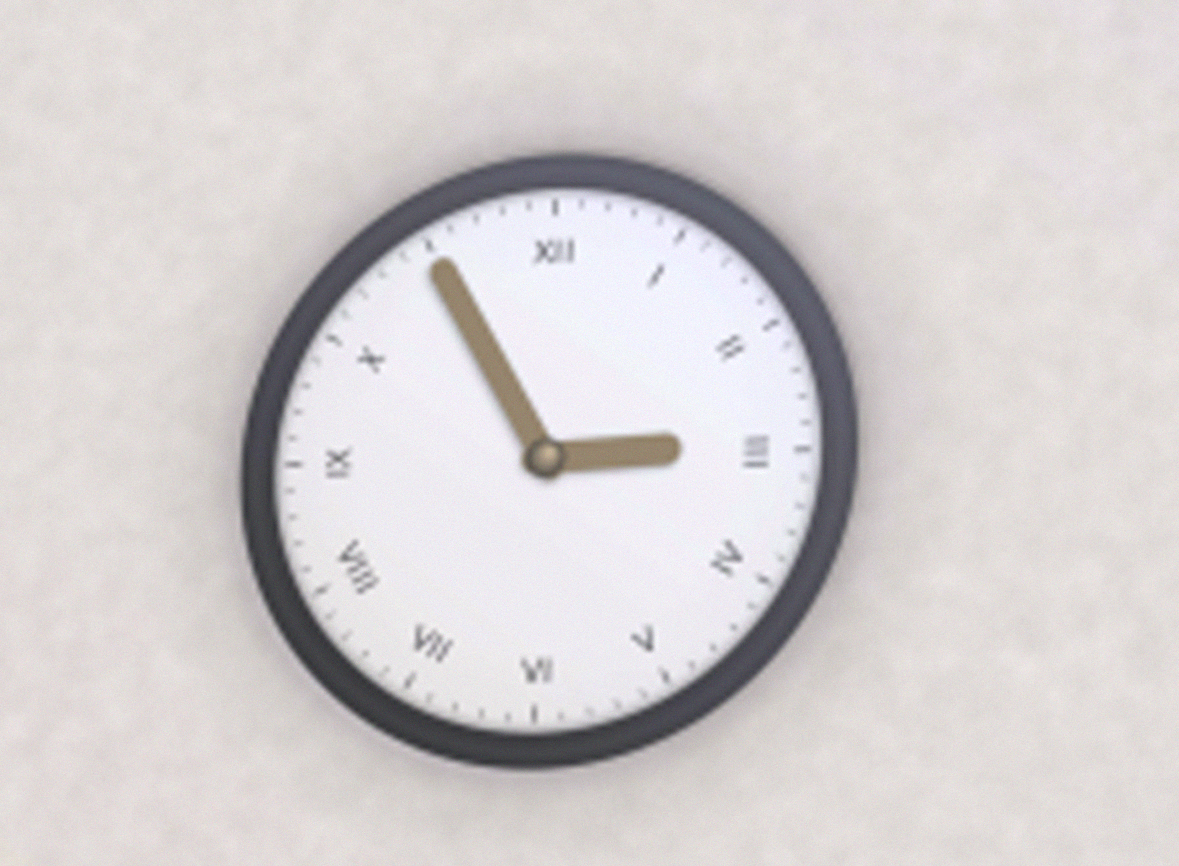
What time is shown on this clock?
2:55
